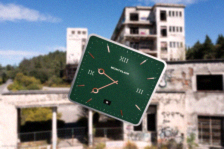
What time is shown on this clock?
9:37
